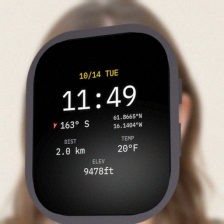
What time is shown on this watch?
11:49
